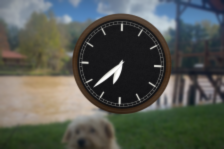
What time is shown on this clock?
6:38
